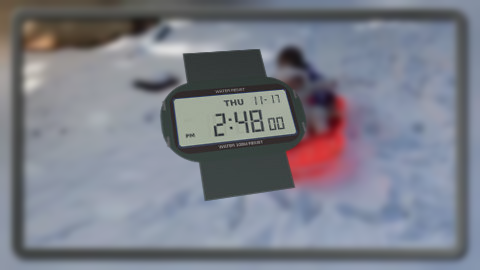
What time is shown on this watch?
2:48:00
